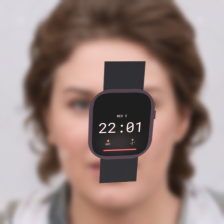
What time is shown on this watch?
22:01
